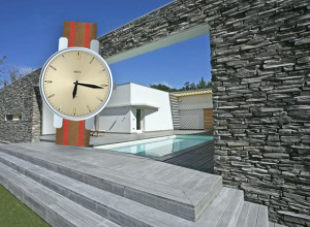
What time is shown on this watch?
6:16
